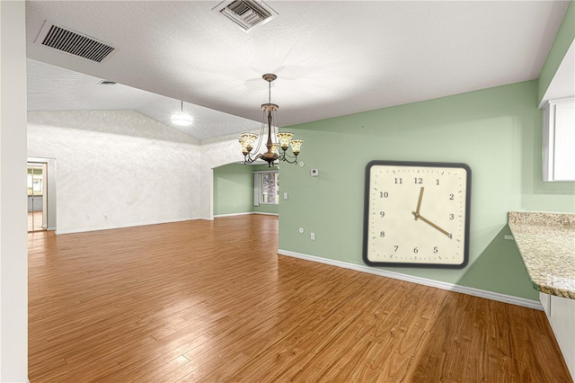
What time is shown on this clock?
12:20
